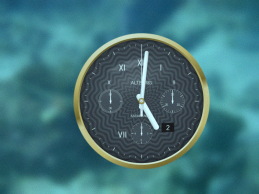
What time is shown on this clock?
5:01
